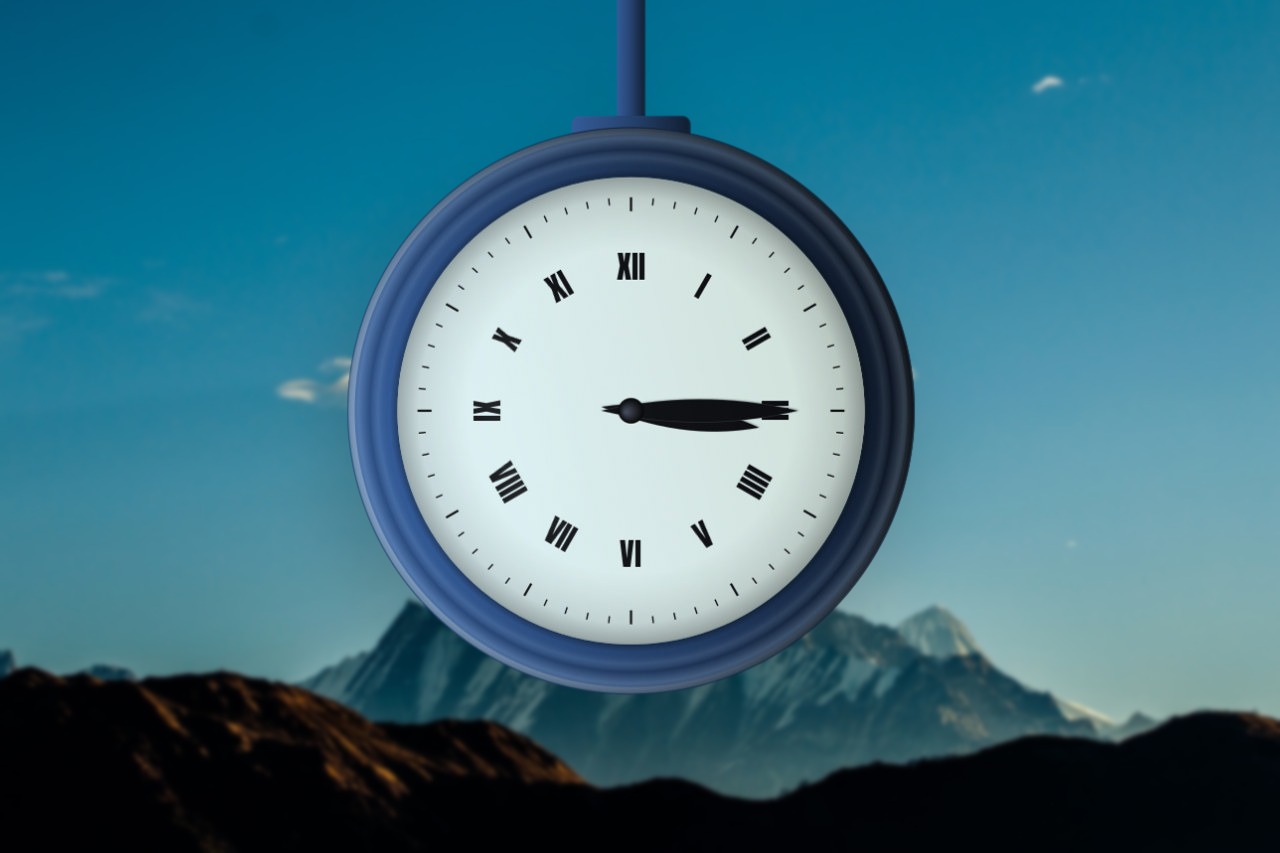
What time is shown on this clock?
3:15
